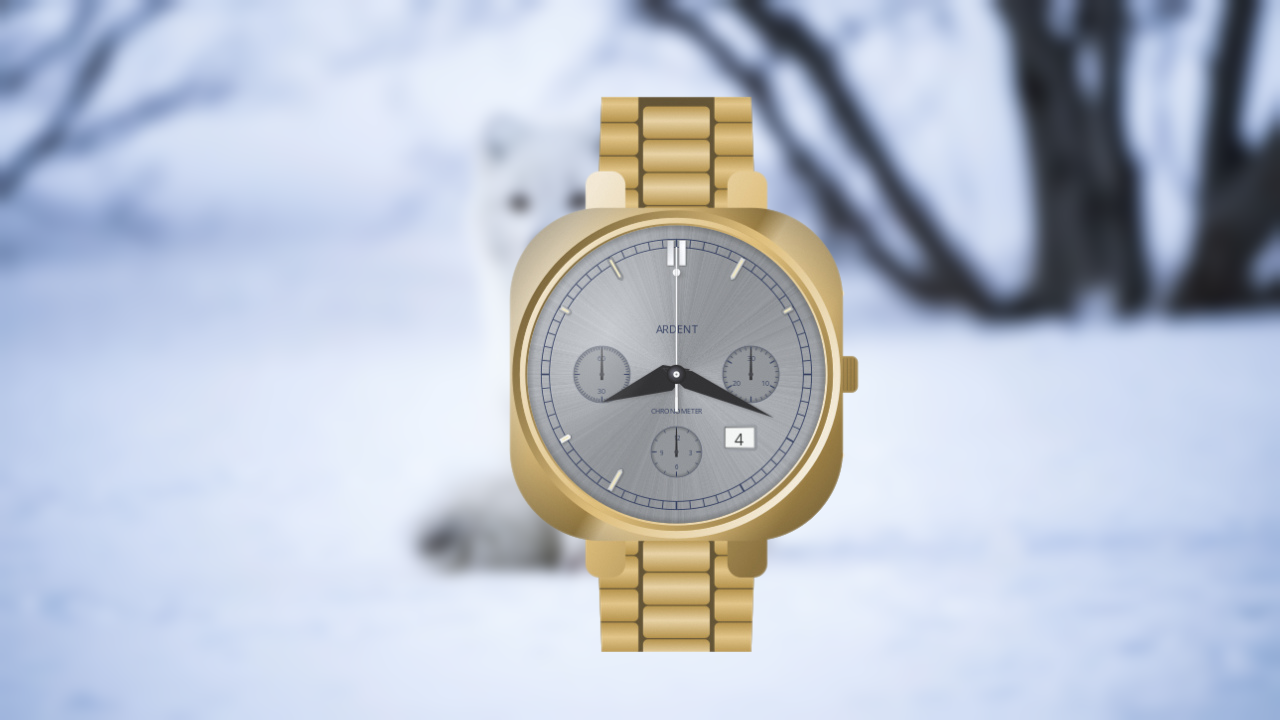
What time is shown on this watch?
8:19
